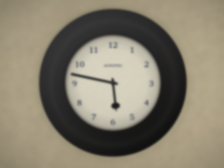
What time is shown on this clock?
5:47
